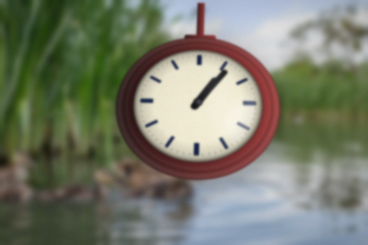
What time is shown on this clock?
1:06
